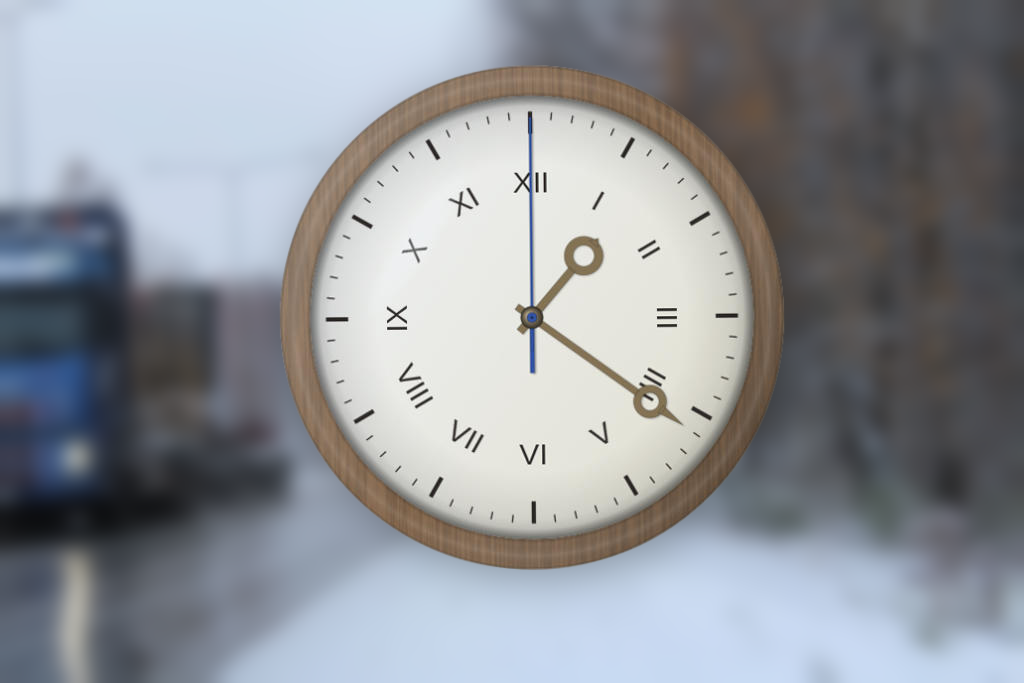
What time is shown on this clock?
1:21:00
